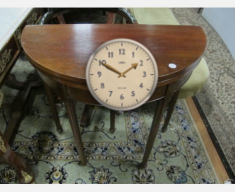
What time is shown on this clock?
1:50
